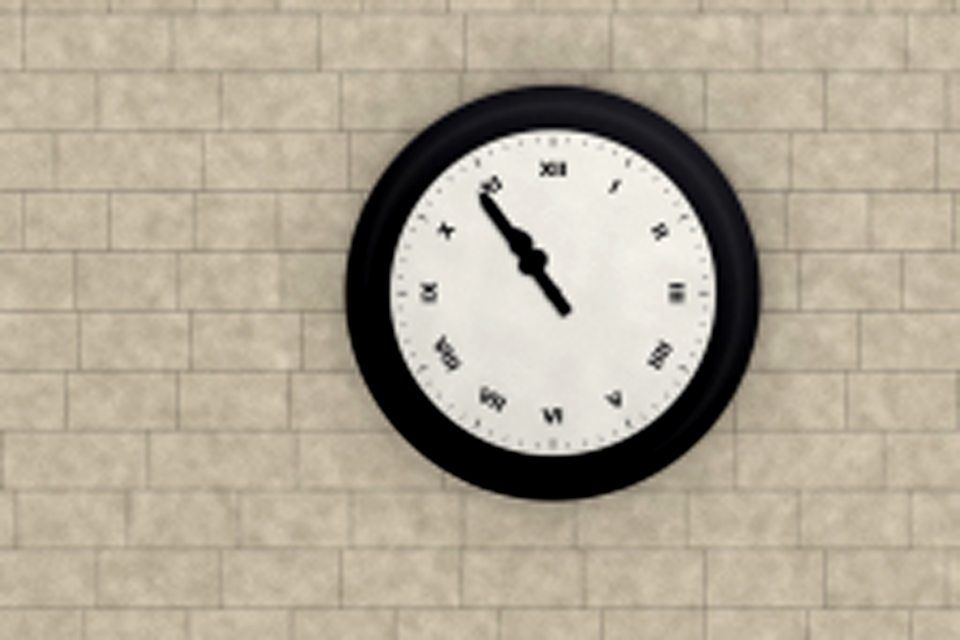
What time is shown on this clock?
10:54
